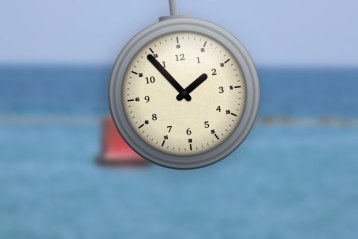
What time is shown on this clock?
1:54
